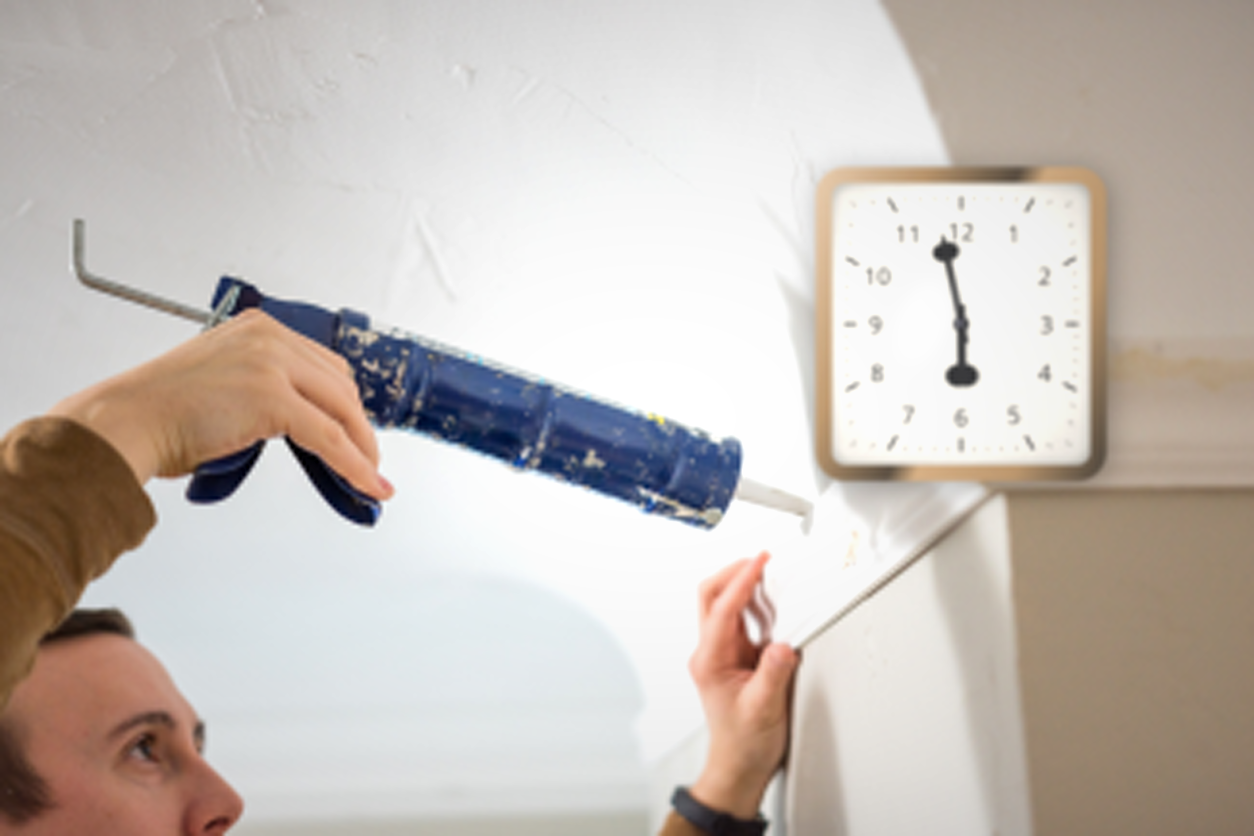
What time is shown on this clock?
5:58
